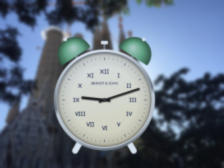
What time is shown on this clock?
9:12
